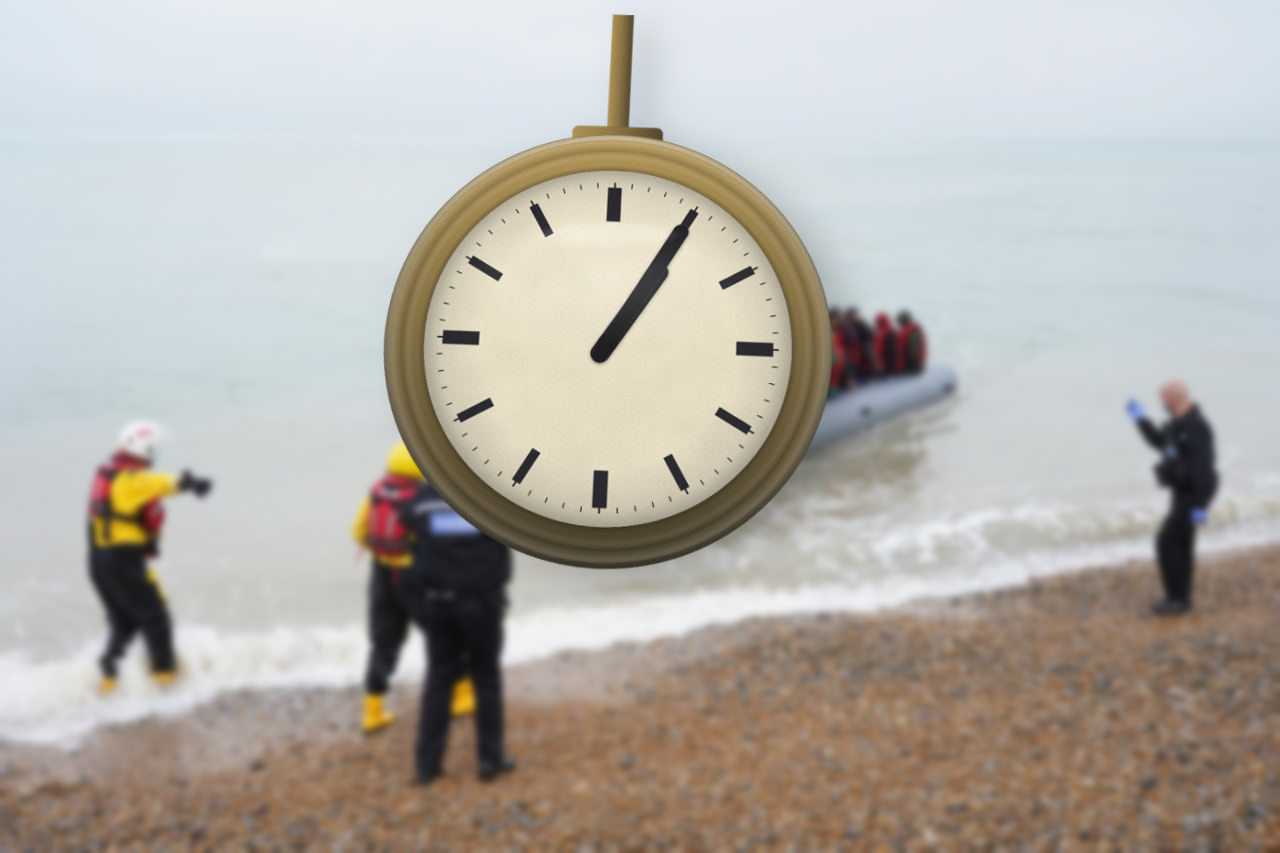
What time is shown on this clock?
1:05
